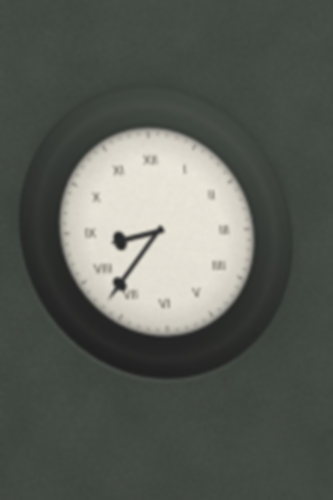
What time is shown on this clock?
8:37
